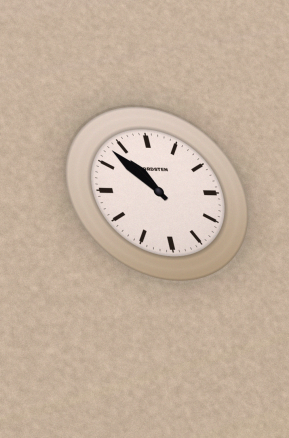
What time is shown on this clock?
10:53
